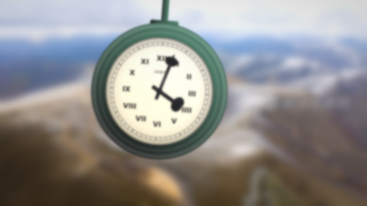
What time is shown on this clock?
4:03
